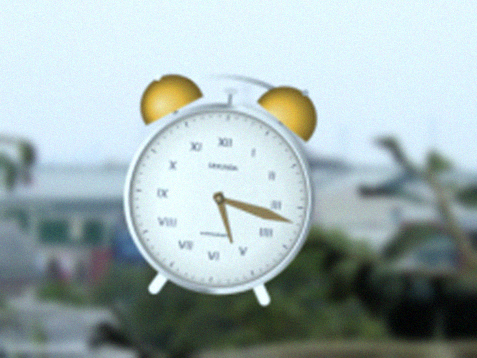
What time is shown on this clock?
5:17
